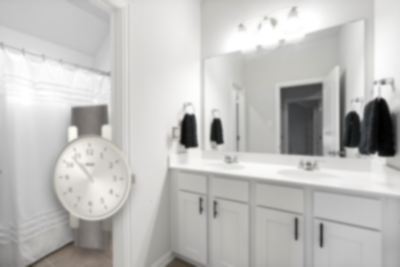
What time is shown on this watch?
10:53
